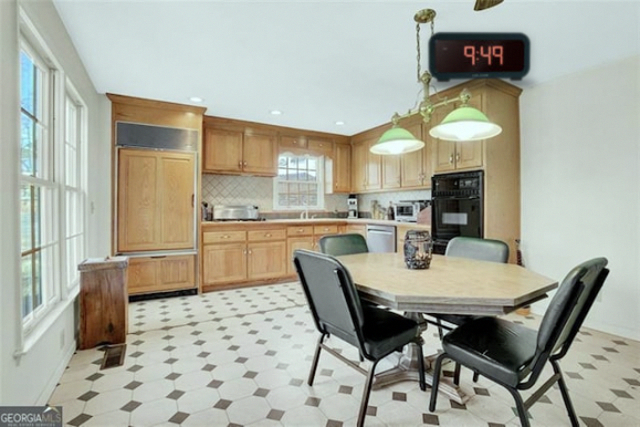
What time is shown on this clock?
9:49
